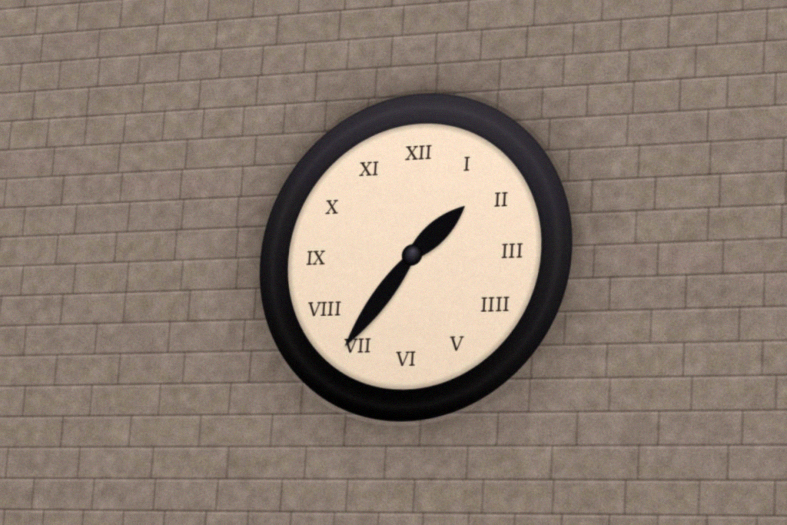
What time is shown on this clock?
1:36
